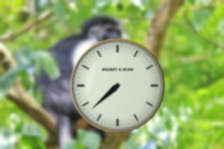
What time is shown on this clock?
7:38
